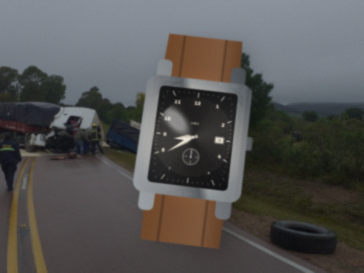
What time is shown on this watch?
8:39
